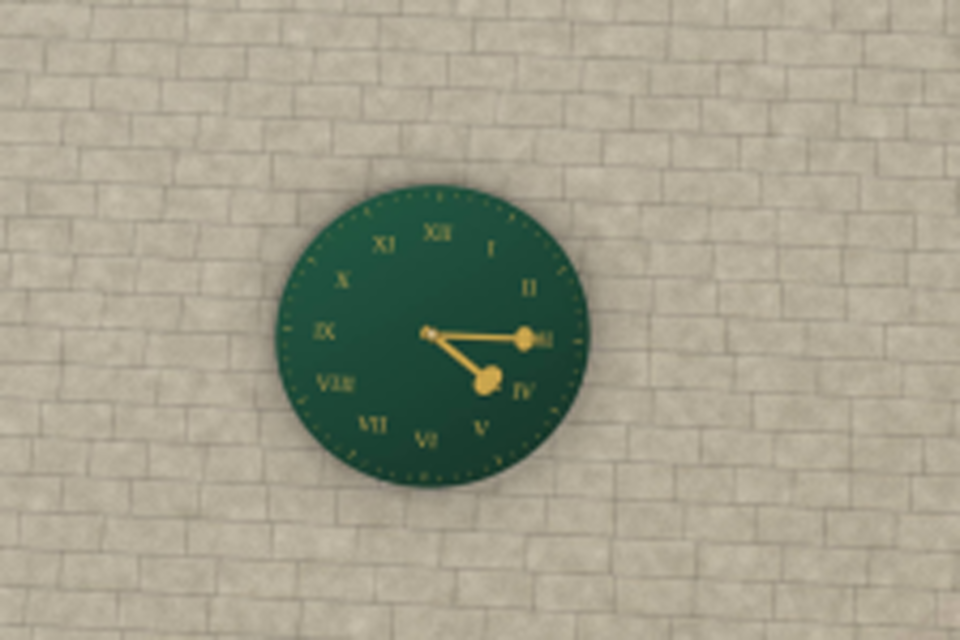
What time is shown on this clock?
4:15
